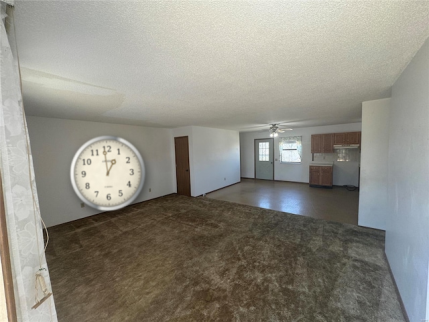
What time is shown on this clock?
12:59
